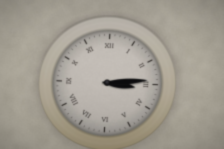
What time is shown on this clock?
3:14
